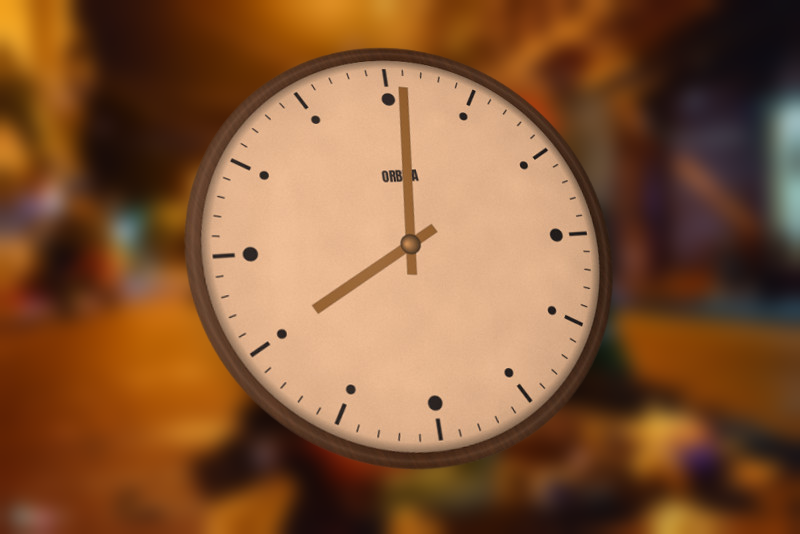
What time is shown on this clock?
8:01
